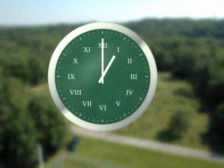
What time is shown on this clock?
1:00
